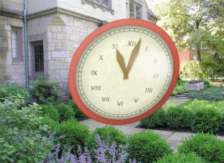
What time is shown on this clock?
11:02
